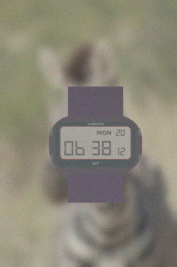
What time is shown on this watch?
6:38:12
